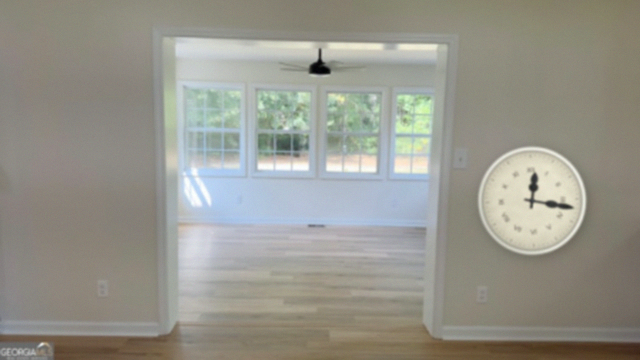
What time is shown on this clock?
12:17
